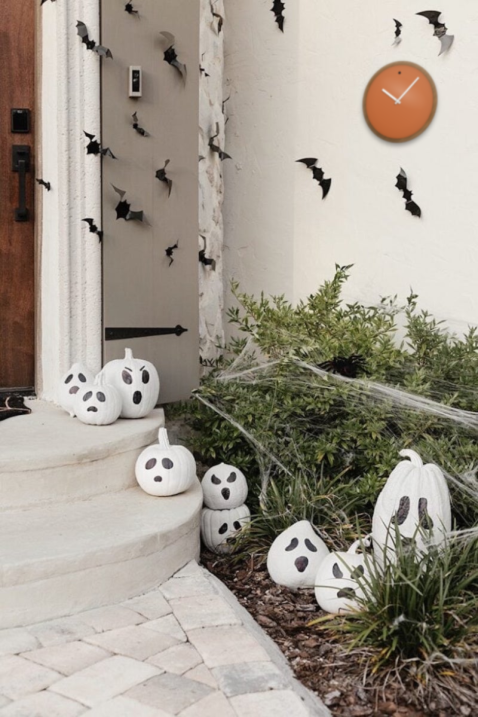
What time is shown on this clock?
10:07
